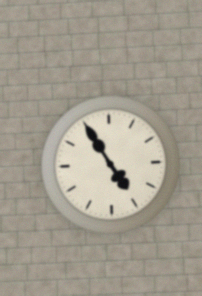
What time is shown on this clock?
4:55
